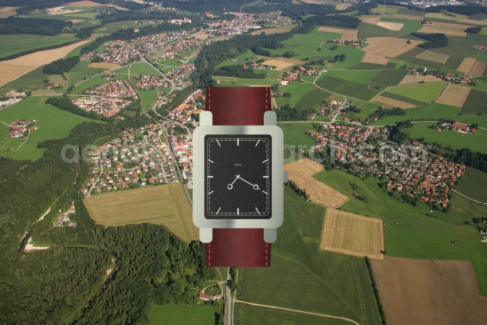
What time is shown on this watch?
7:20
